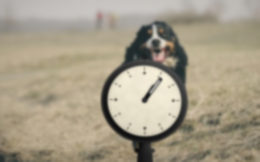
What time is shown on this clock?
1:06
